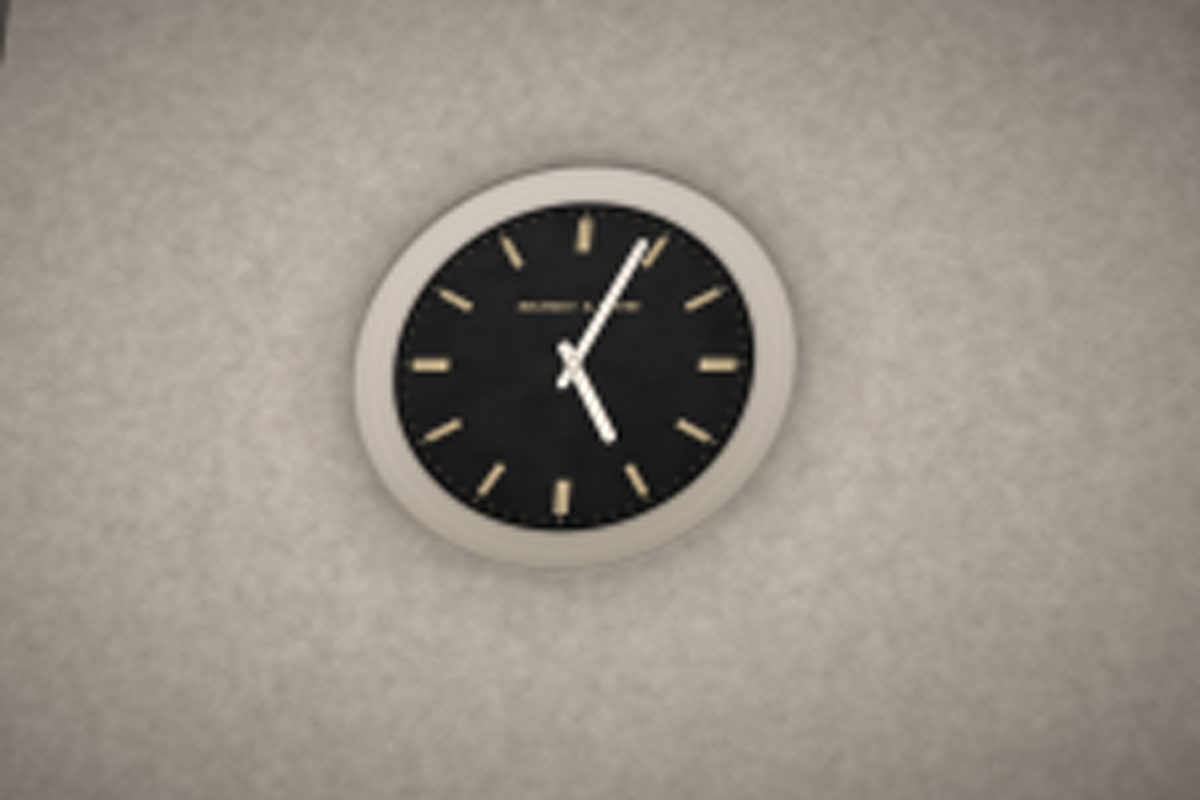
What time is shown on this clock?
5:04
